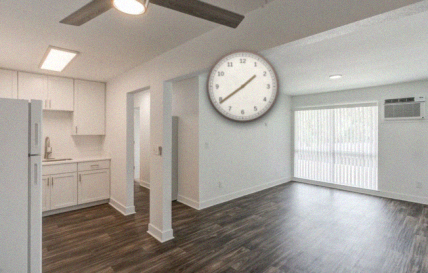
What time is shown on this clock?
1:39
